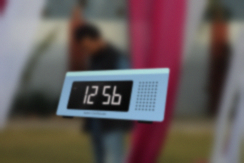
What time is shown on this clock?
12:56
